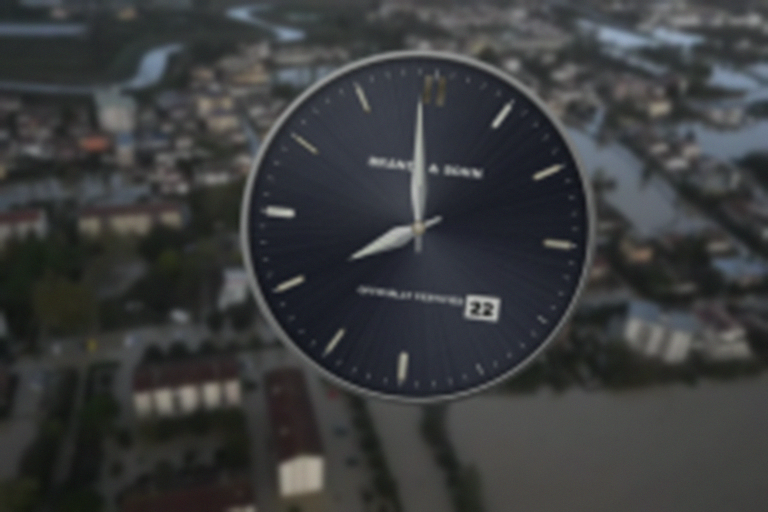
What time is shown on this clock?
7:59
